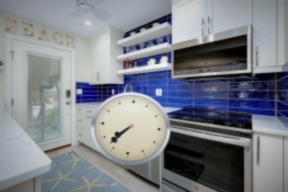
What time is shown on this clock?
7:37
